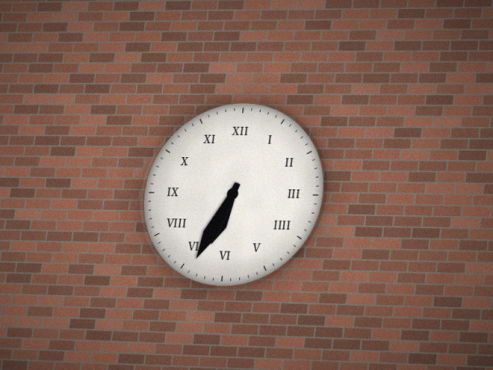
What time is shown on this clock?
6:34
